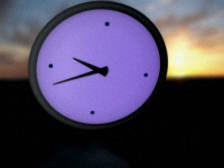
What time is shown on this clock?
9:41
